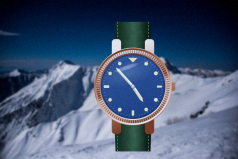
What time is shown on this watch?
4:53
